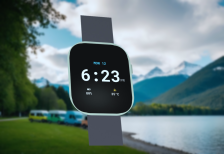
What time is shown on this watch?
6:23
